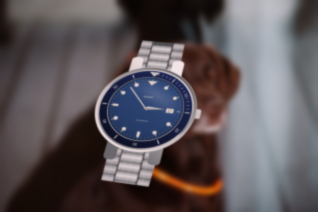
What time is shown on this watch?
2:53
